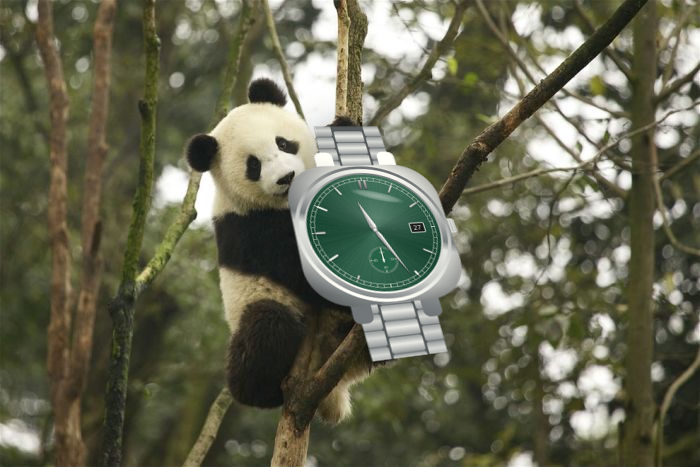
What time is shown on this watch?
11:26
